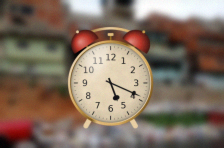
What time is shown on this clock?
5:19
